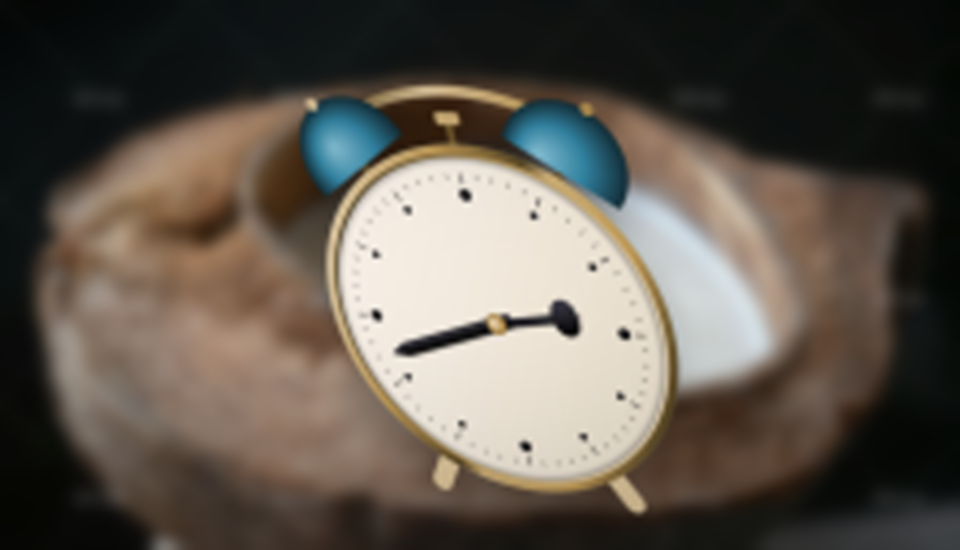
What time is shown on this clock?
2:42
